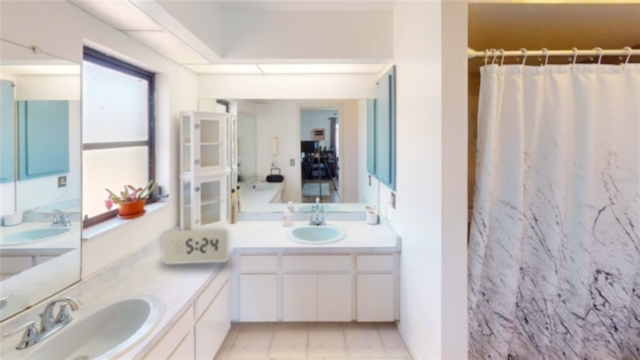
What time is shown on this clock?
5:24
